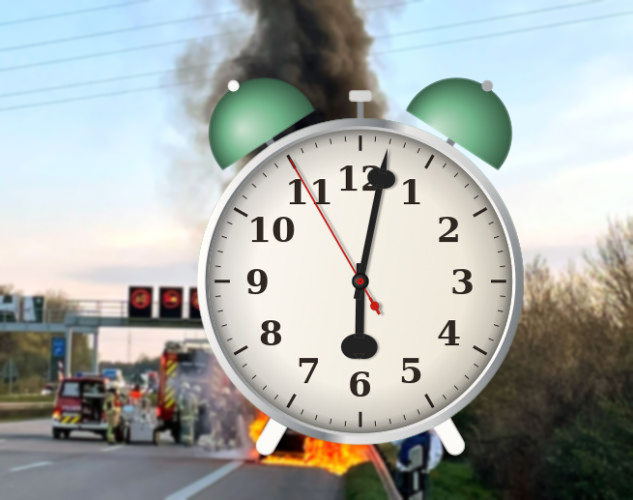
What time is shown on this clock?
6:01:55
